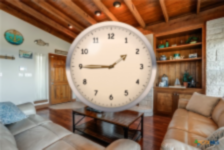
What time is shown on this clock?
1:45
